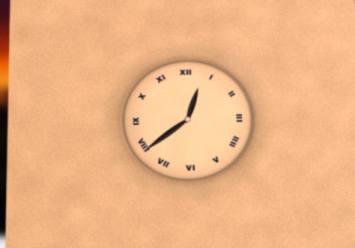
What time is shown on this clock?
12:39
